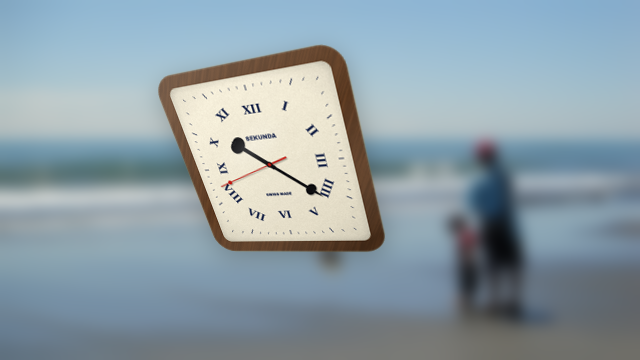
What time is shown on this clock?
10:21:42
